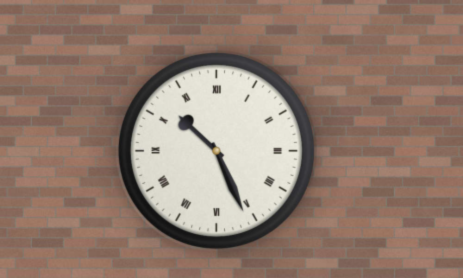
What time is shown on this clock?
10:26
